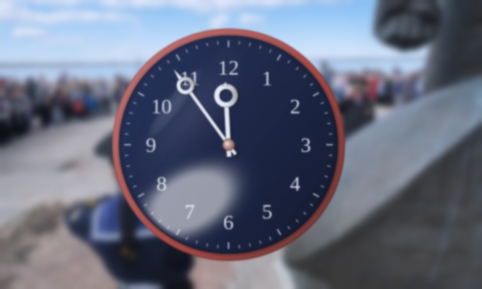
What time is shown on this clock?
11:54
